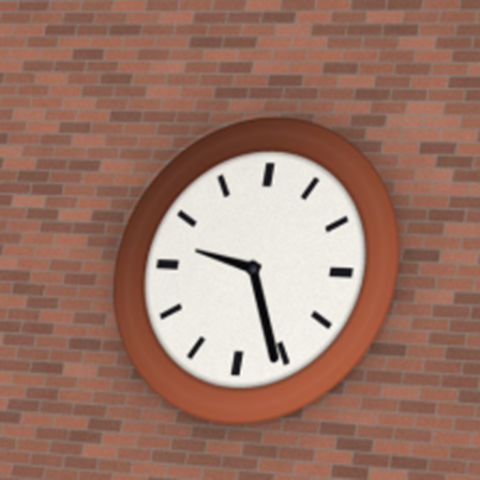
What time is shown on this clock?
9:26
